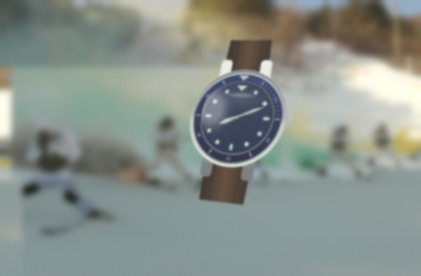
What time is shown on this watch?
8:11
